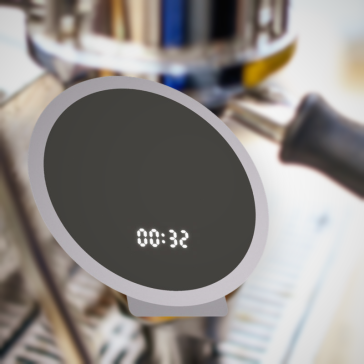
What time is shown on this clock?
0:32
